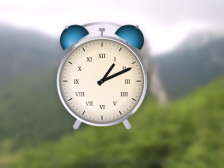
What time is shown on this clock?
1:11
